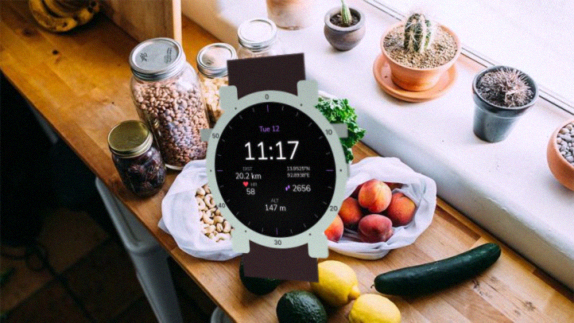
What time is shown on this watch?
11:17
